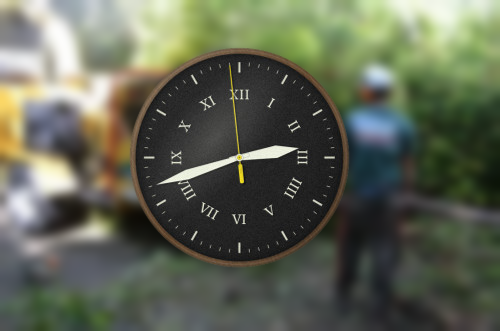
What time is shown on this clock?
2:41:59
